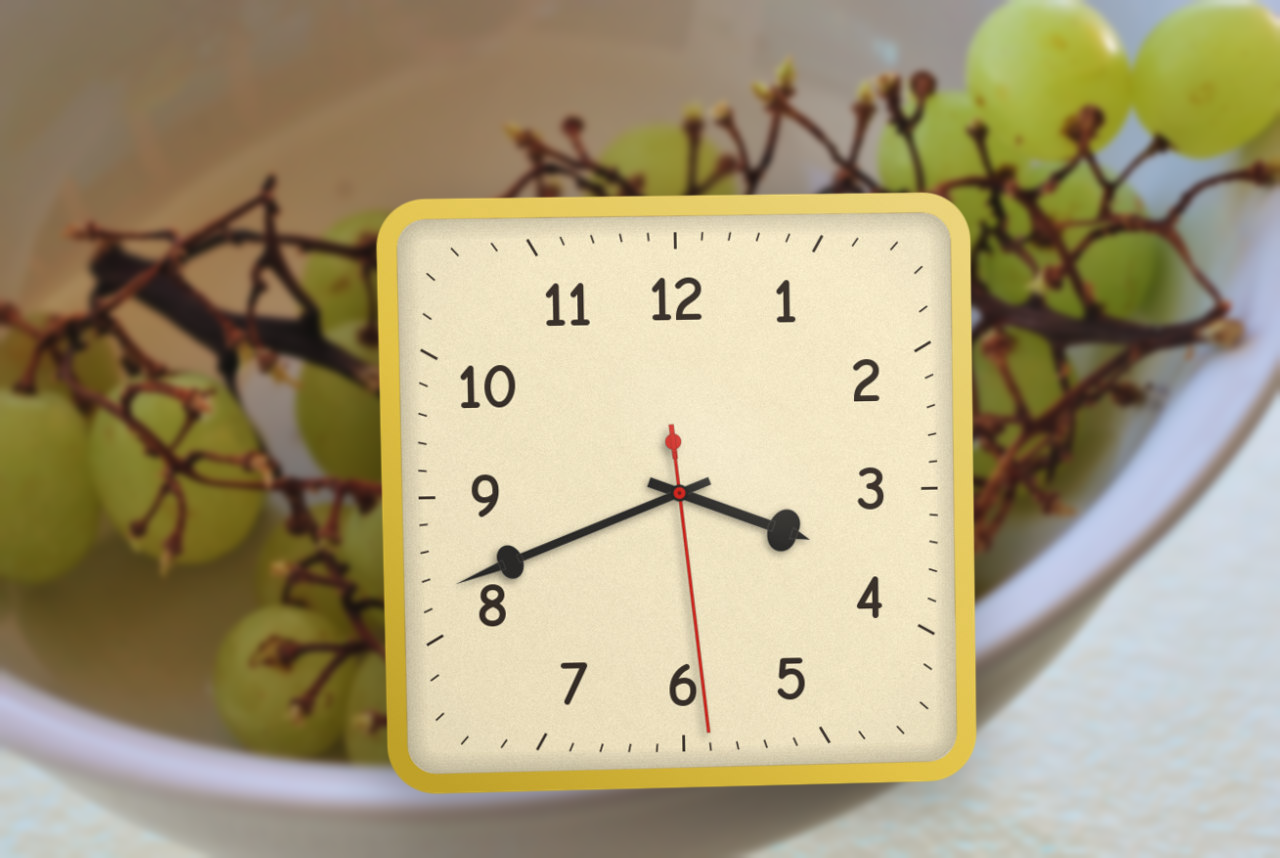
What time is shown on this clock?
3:41:29
